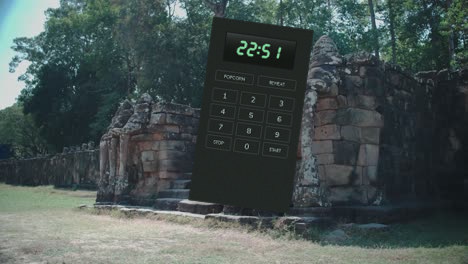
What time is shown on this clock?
22:51
